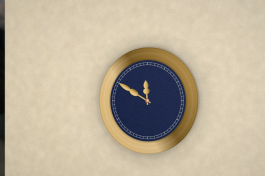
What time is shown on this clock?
11:50
